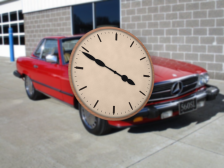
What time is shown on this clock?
3:49
